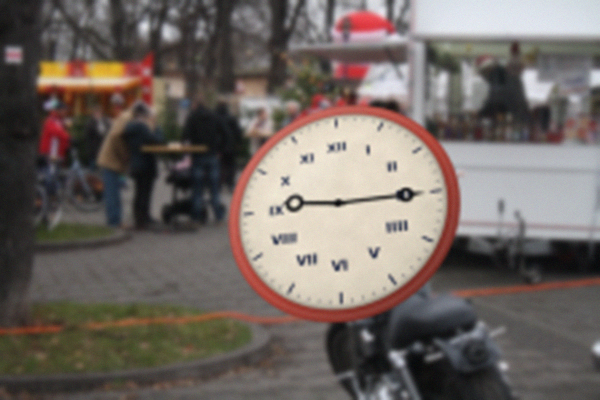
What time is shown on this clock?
9:15
